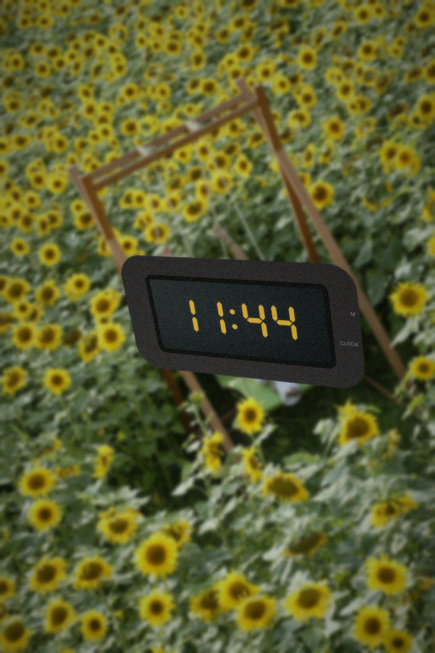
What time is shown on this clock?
11:44
